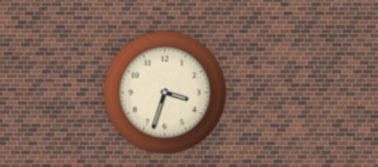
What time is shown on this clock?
3:33
